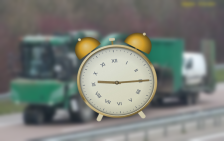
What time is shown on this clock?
9:15
